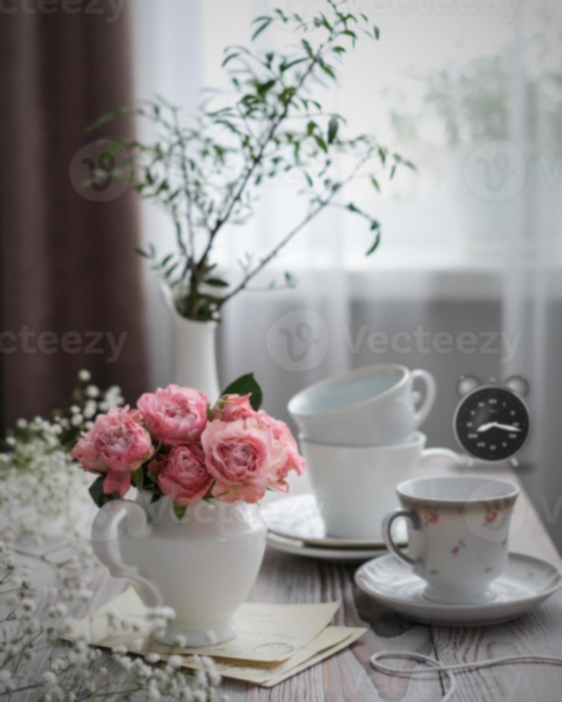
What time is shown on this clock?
8:17
